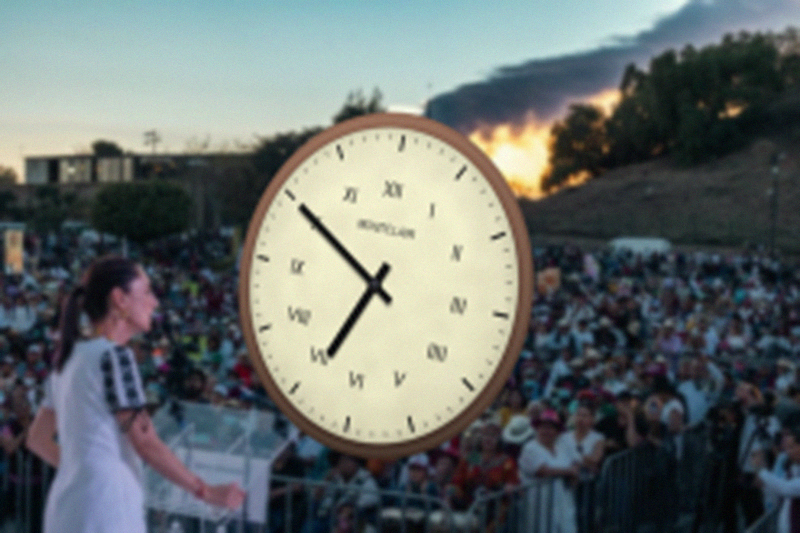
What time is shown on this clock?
6:50
